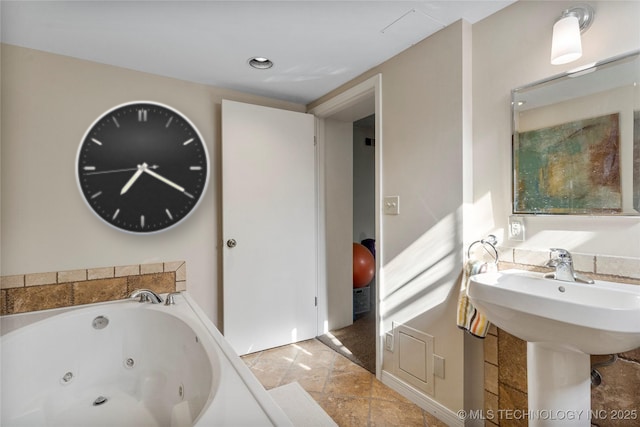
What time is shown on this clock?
7:19:44
